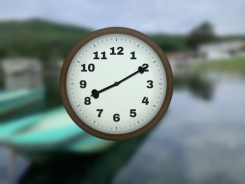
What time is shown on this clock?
8:10
